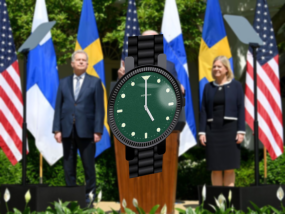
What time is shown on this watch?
5:00
